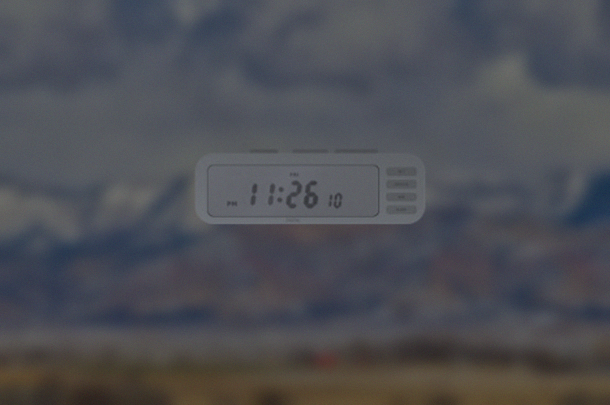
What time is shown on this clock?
11:26:10
